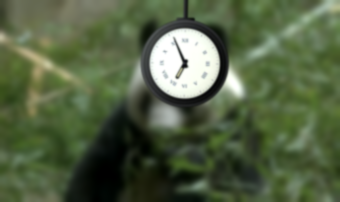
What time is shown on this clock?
6:56
